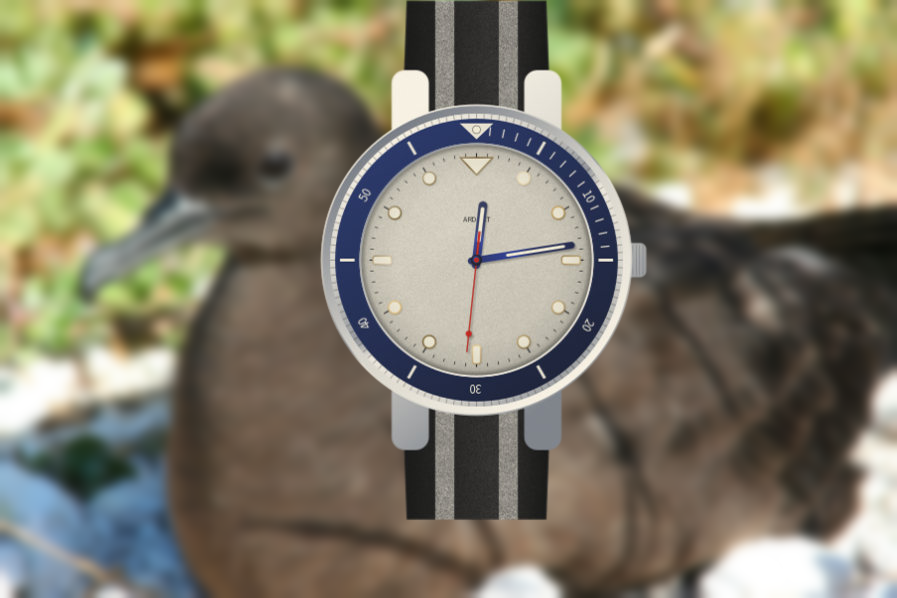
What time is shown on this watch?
12:13:31
